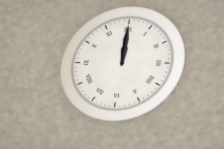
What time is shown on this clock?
12:00
